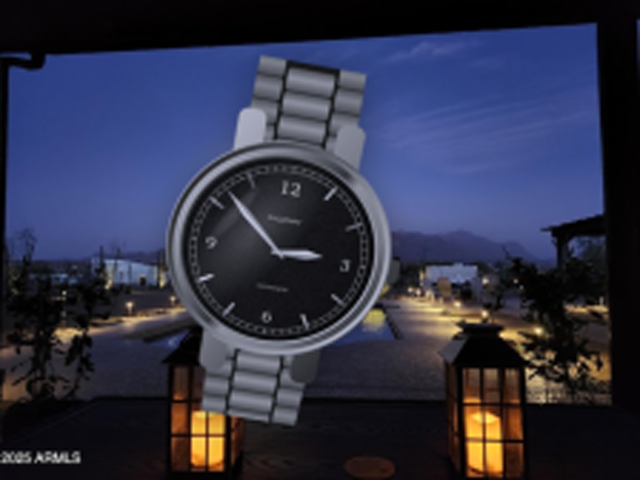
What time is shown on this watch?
2:52
